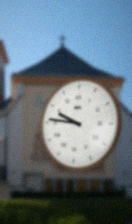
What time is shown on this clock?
9:46
